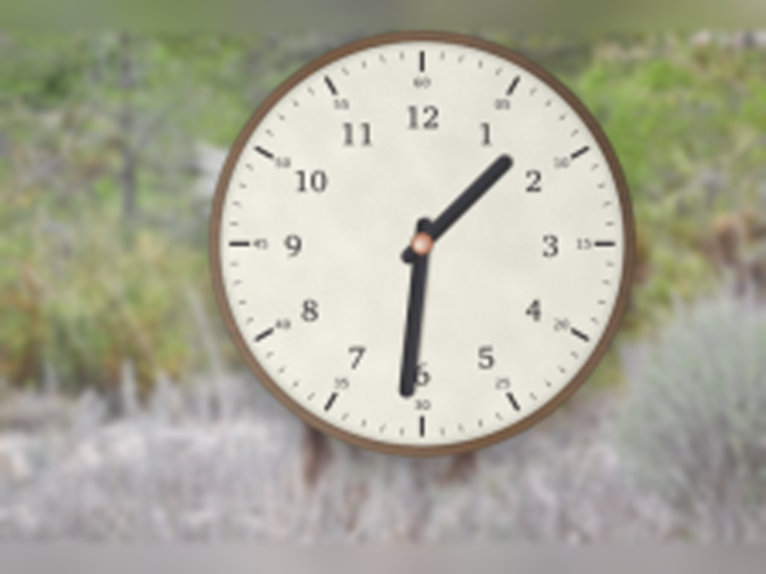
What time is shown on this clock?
1:31
